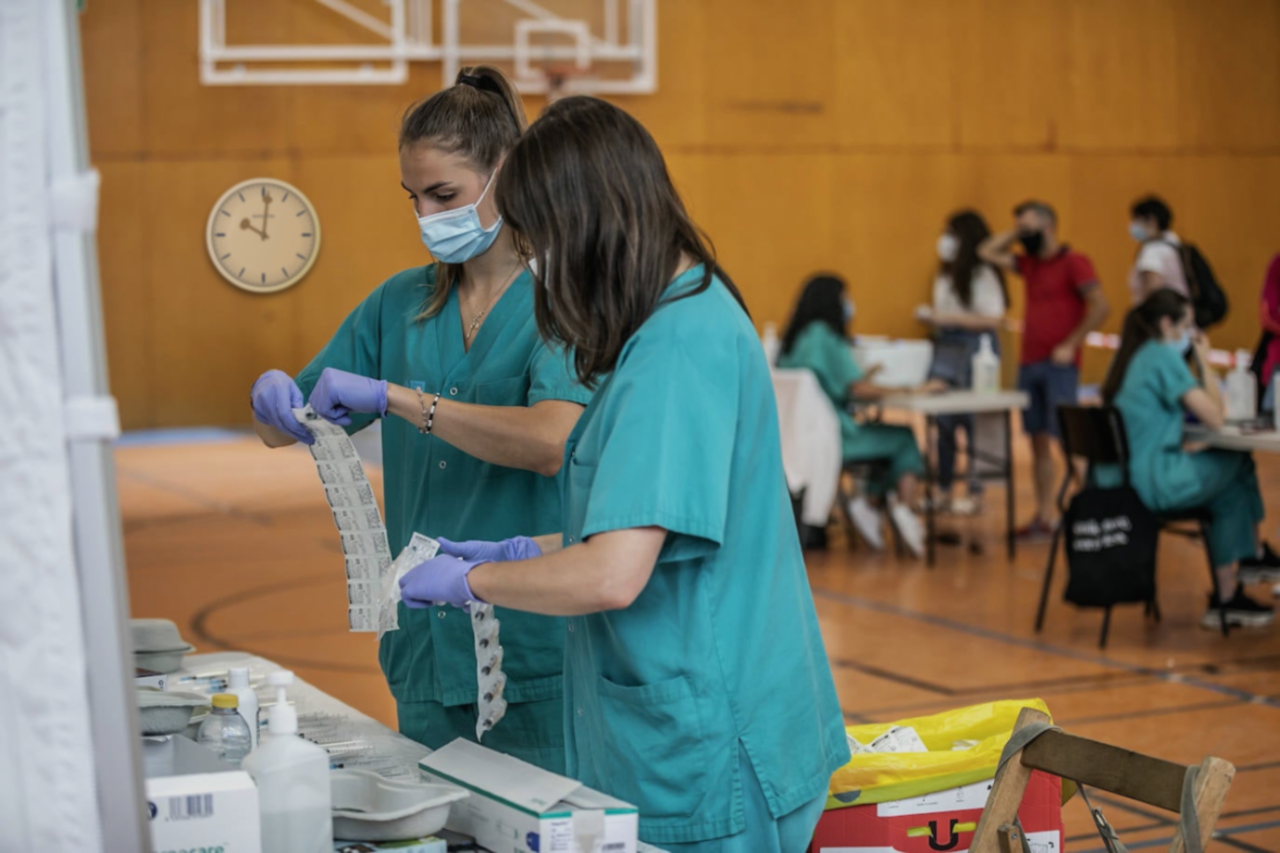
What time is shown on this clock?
10:01
